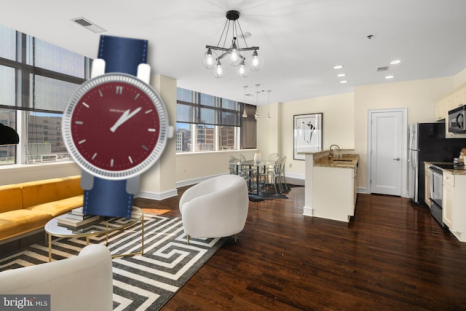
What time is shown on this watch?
1:08
